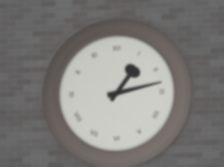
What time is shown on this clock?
1:13
